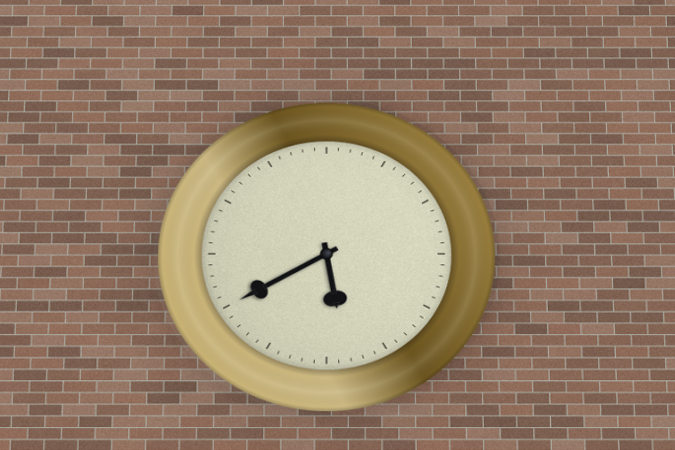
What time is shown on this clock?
5:40
